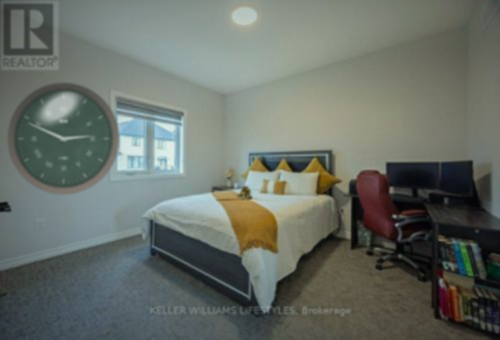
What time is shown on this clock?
2:49
